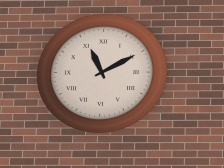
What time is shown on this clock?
11:10
